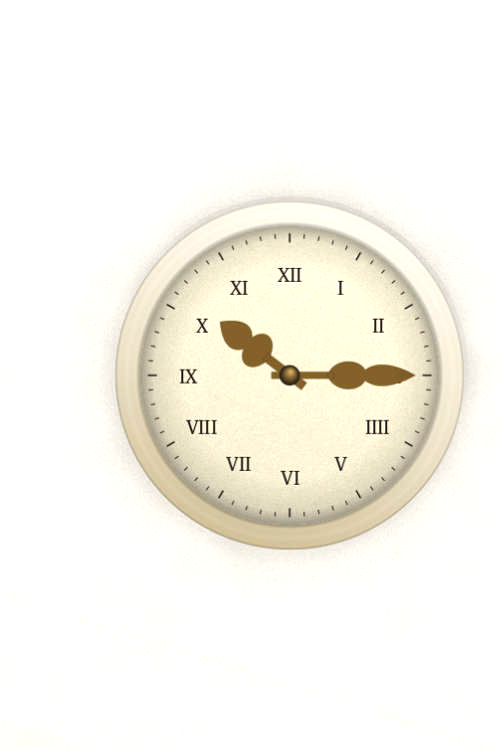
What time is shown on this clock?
10:15
